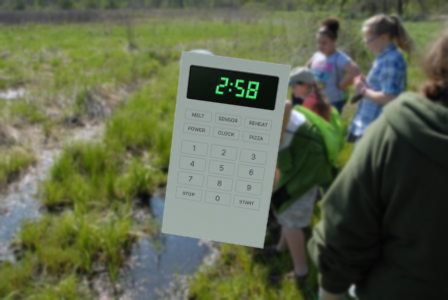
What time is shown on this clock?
2:58
